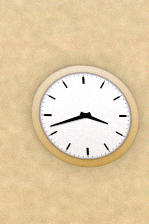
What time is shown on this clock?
3:42
